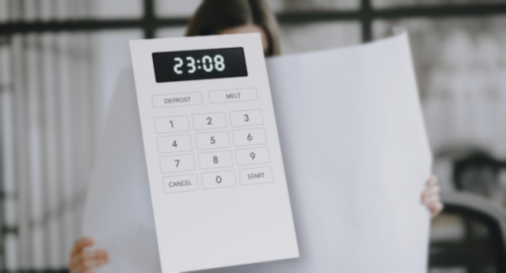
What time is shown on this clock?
23:08
